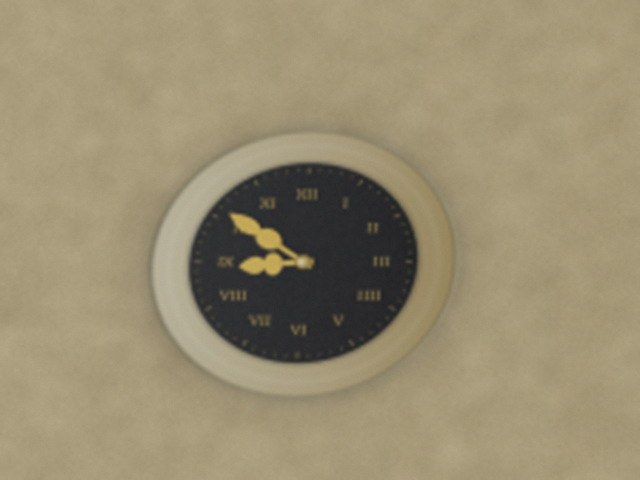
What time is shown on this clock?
8:51
